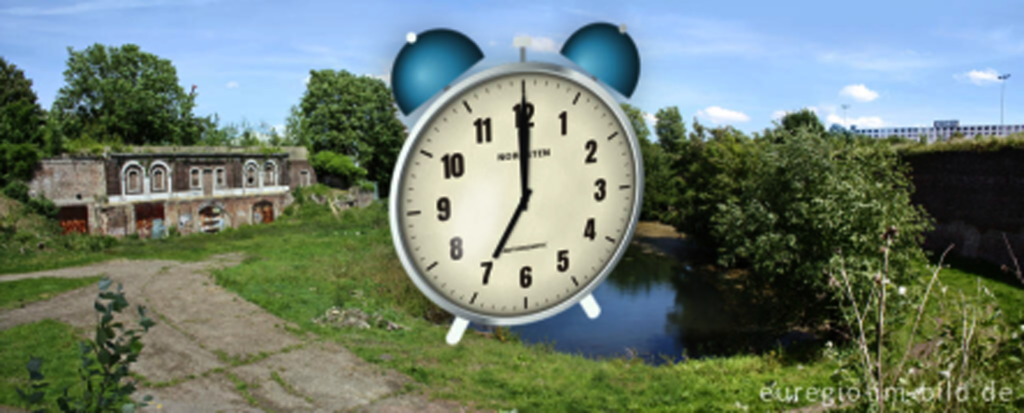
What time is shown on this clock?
7:00
